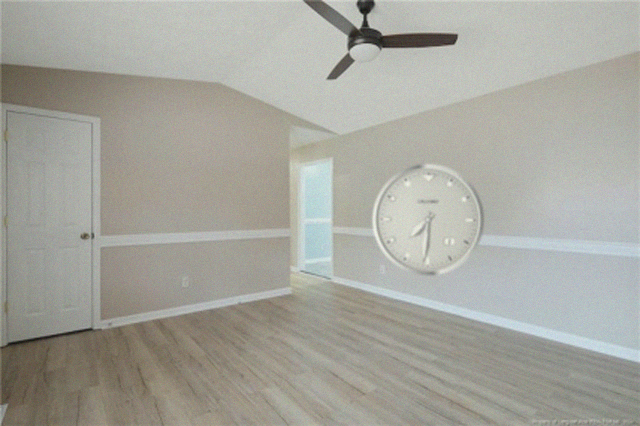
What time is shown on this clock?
7:31
